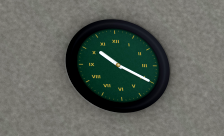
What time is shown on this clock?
10:20
